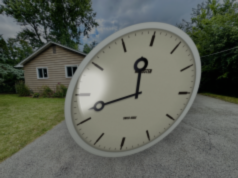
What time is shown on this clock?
11:42
